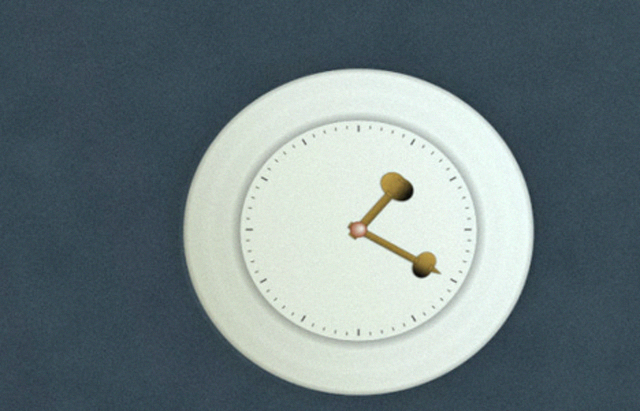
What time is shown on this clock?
1:20
